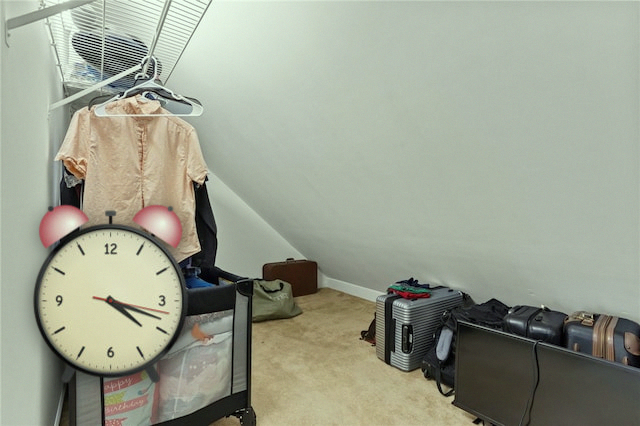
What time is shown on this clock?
4:18:17
